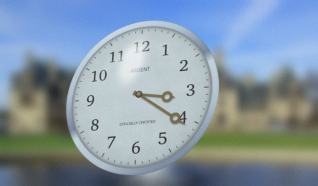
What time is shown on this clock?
3:21
